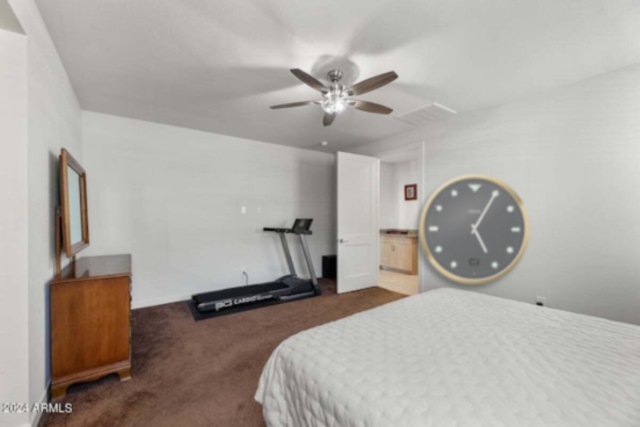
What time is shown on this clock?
5:05
